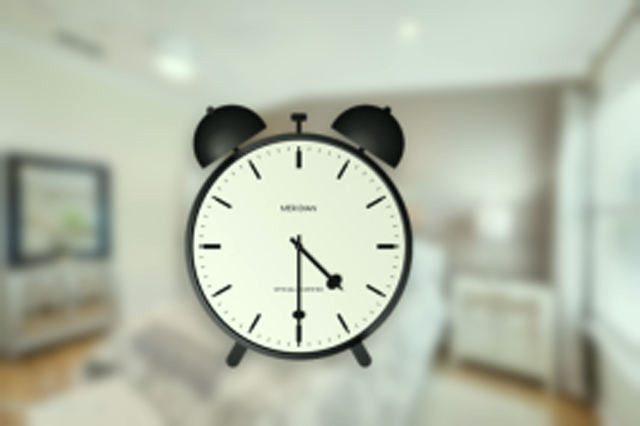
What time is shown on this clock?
4:30
